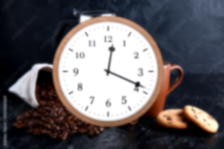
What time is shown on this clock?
12:19
